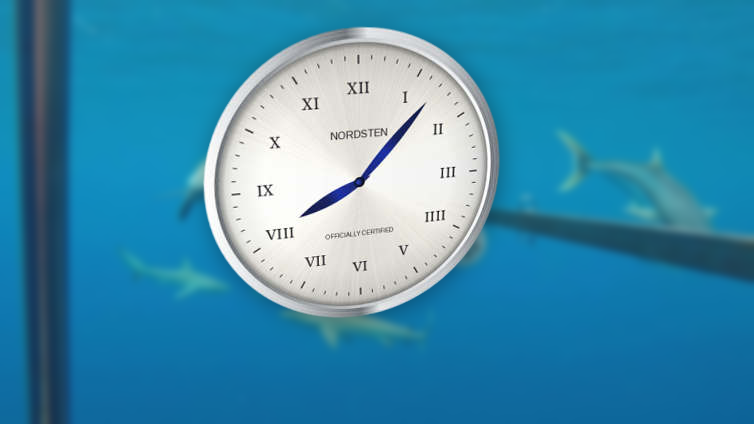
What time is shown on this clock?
8:07
